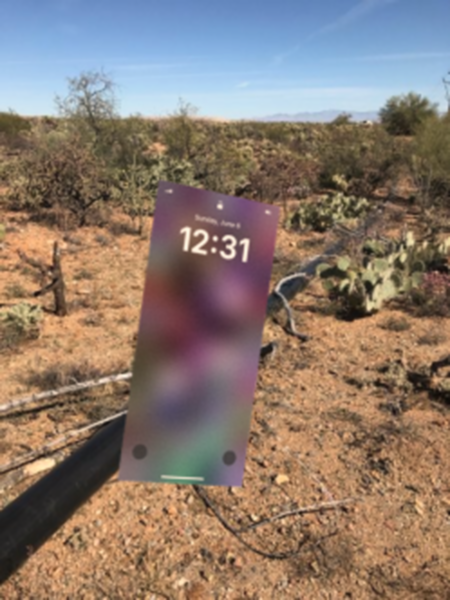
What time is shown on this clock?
12:31
